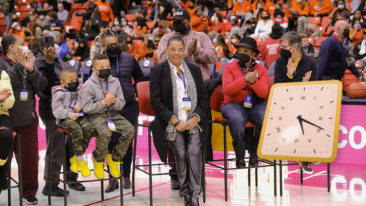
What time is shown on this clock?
5:19
